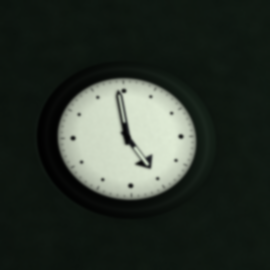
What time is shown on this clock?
4:59
